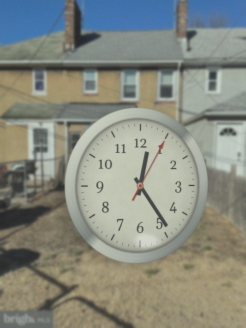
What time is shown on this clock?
12:24:05
